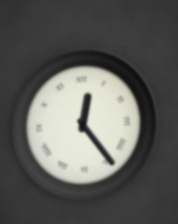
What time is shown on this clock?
12:24
